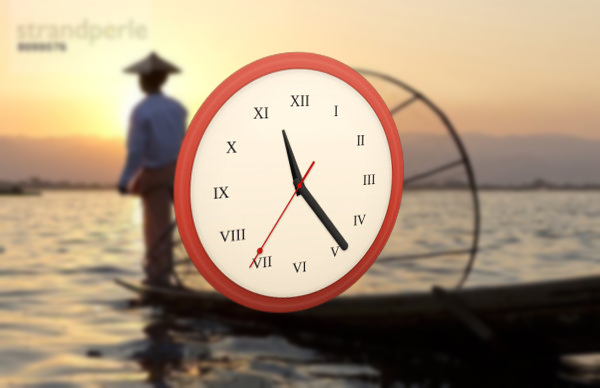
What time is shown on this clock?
11:23:36
